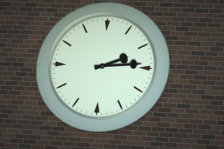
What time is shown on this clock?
2:14
